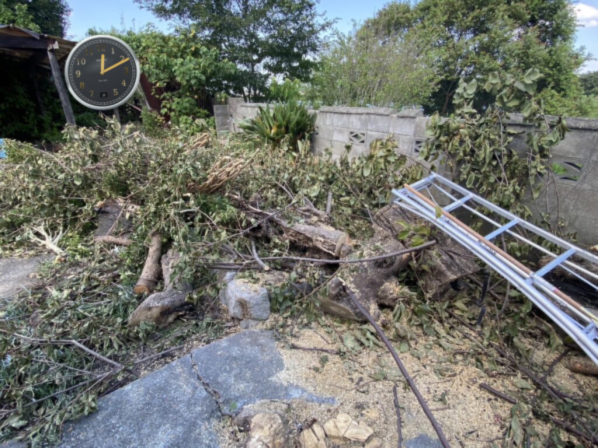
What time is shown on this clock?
12:11
